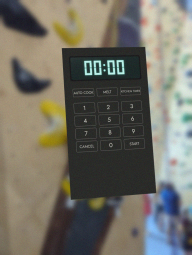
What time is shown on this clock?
0:00
